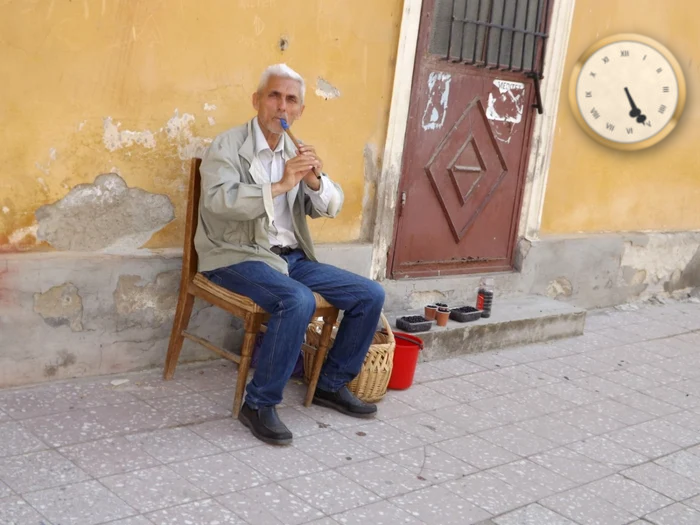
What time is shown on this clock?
5:26
